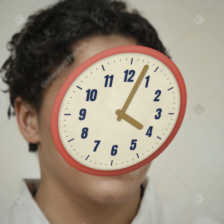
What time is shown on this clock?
4:03
